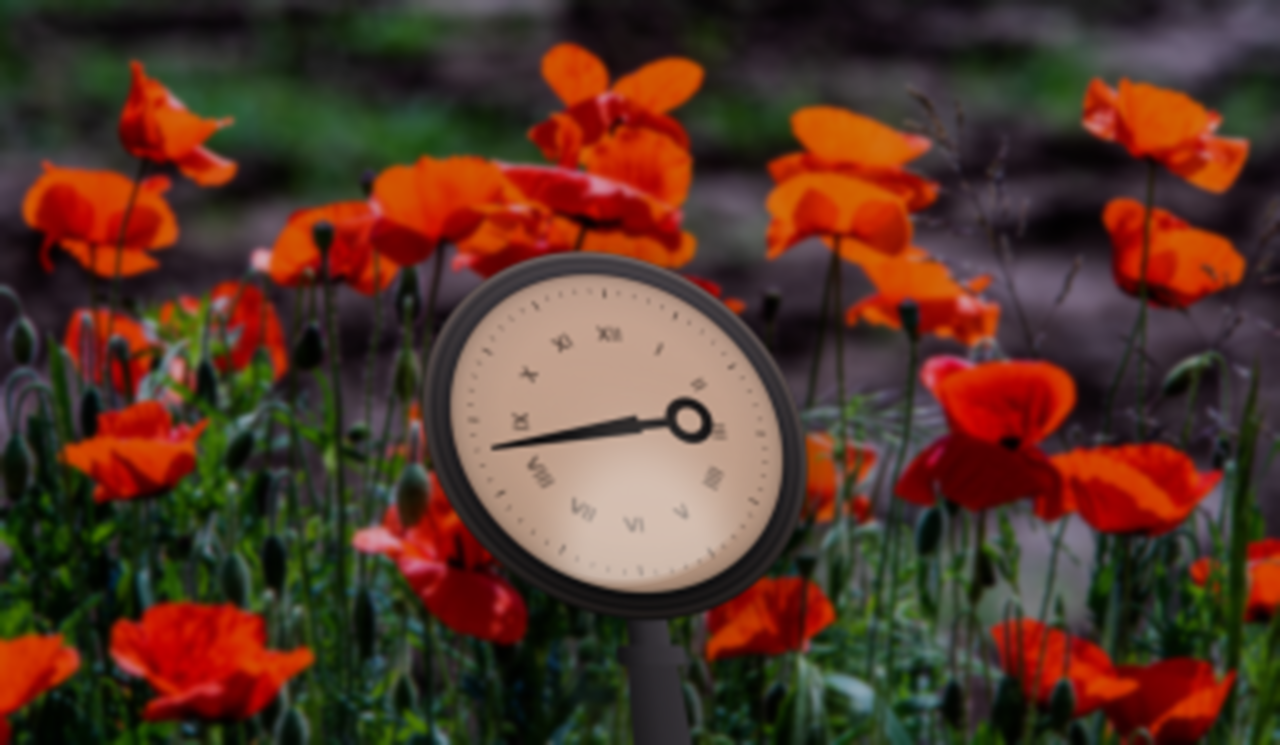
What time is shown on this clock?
2:43
